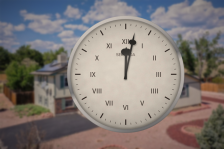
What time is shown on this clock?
12:02
